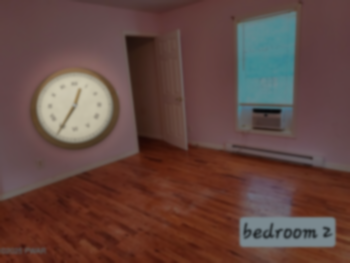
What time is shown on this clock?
12:35
